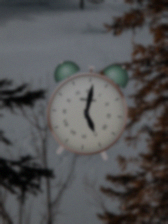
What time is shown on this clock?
5:01
